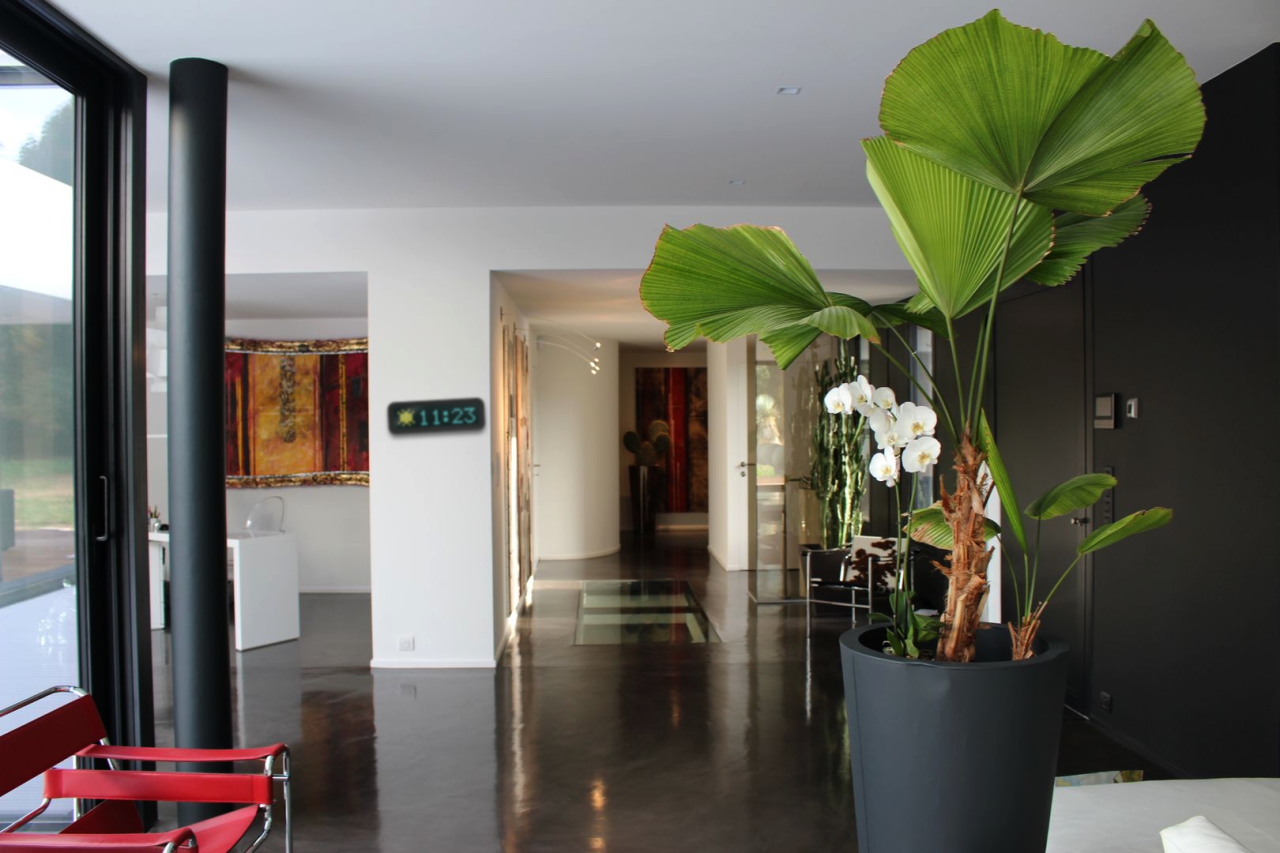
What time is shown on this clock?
11:23
